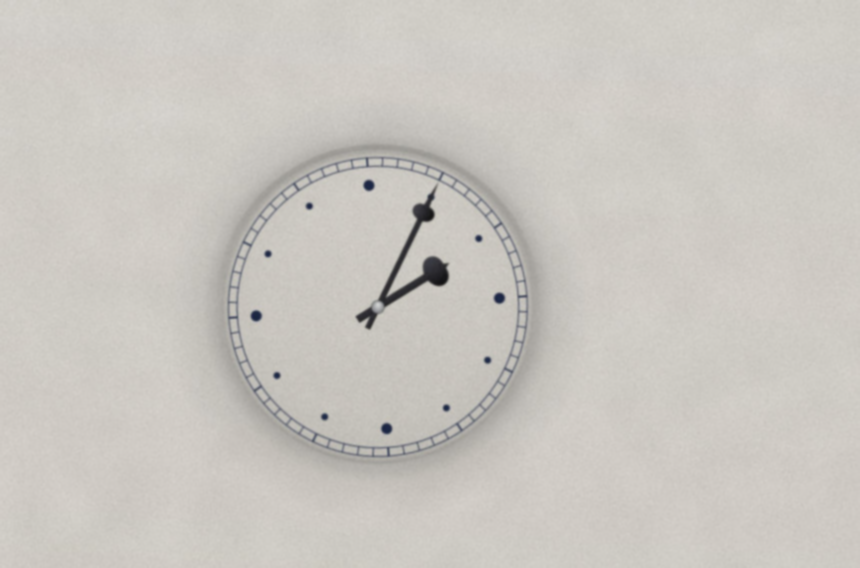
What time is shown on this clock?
2:05
